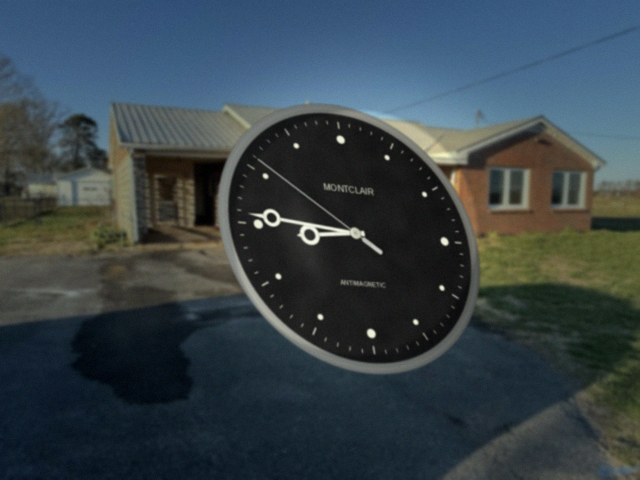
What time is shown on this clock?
8:45:51
